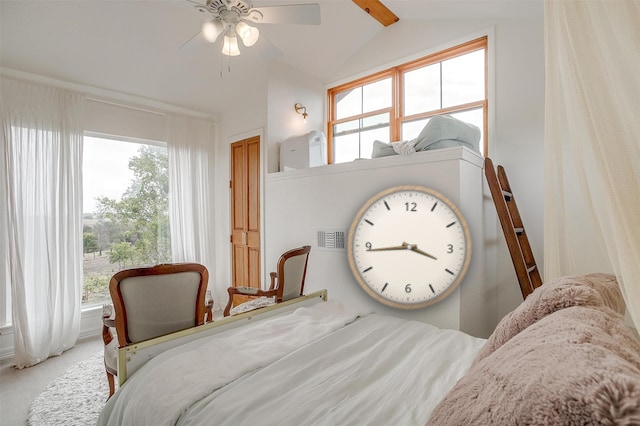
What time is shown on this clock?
3:44
